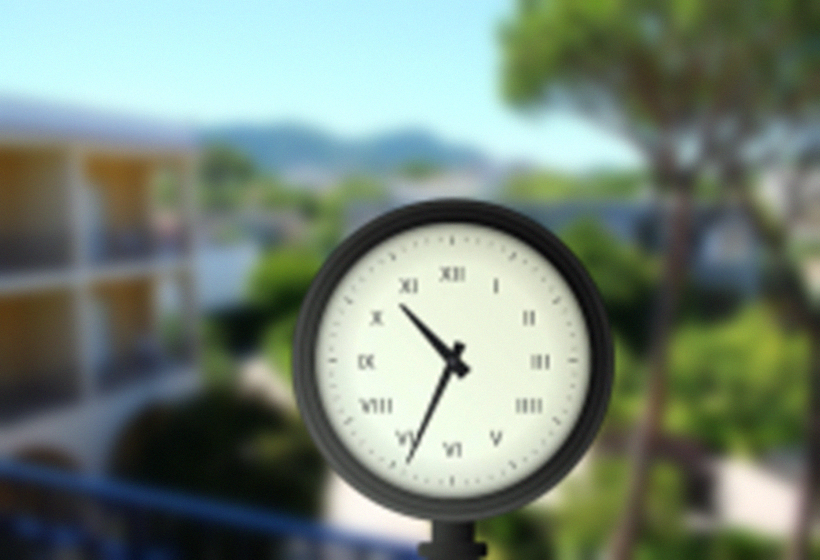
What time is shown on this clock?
10:34
